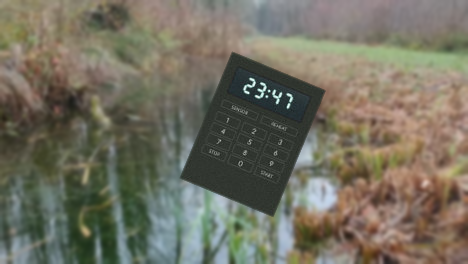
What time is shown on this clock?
23:47
